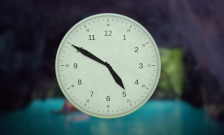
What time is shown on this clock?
4:50
